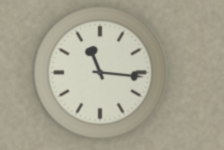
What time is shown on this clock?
11:16
